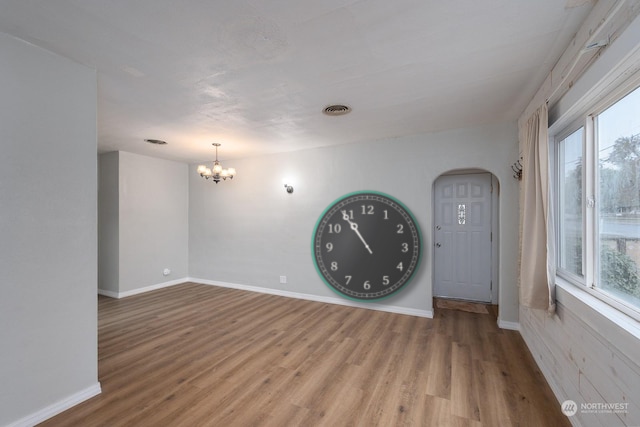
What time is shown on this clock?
10:54
